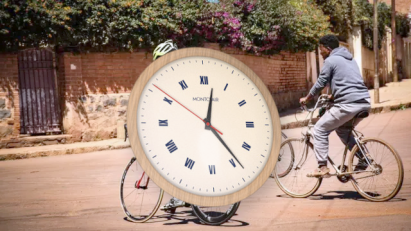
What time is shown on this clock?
12:23:51
